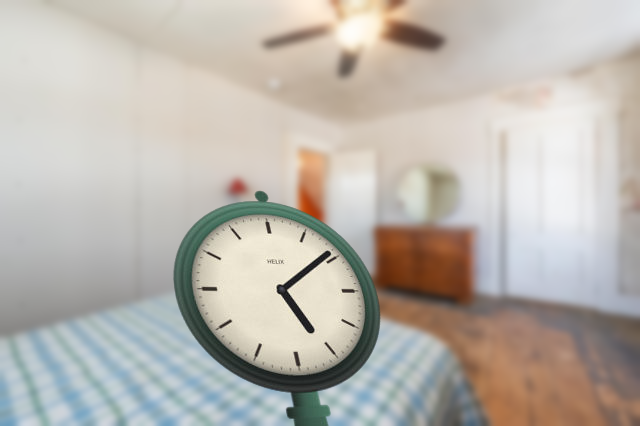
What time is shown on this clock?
5:09
